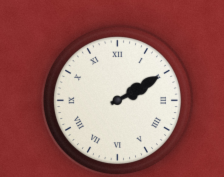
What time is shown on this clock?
2:10
